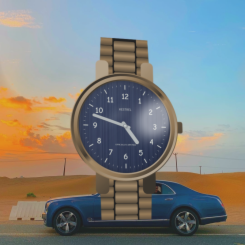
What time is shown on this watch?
4:48
